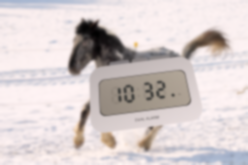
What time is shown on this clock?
10:32
